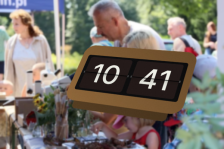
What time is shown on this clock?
10:41
